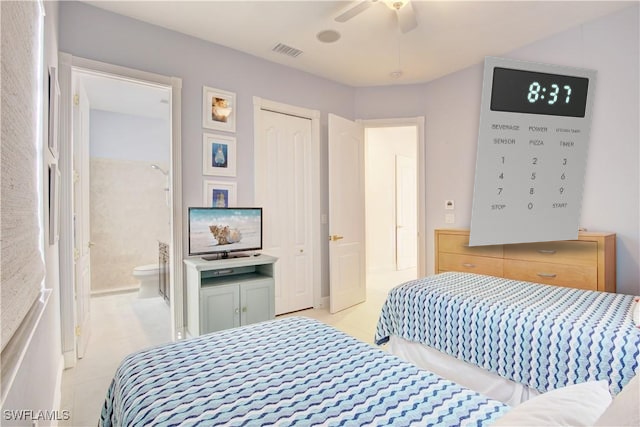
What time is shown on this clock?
8:37
